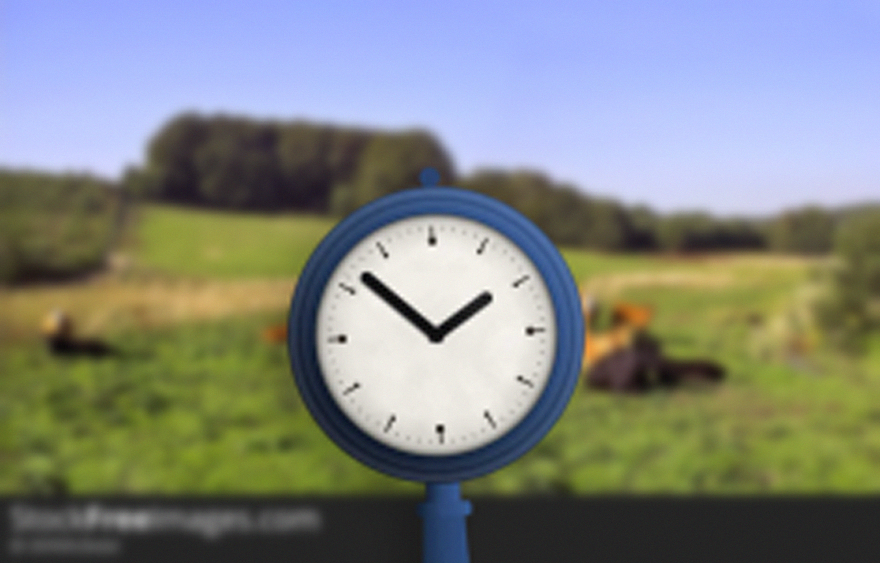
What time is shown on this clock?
1:52
